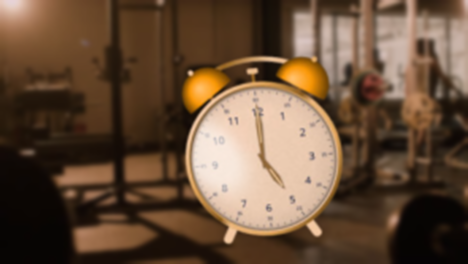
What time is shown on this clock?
5:00
